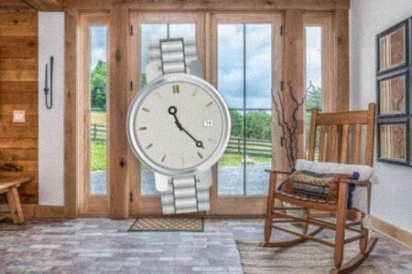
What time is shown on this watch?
11:23
